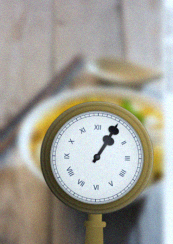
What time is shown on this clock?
1:05
